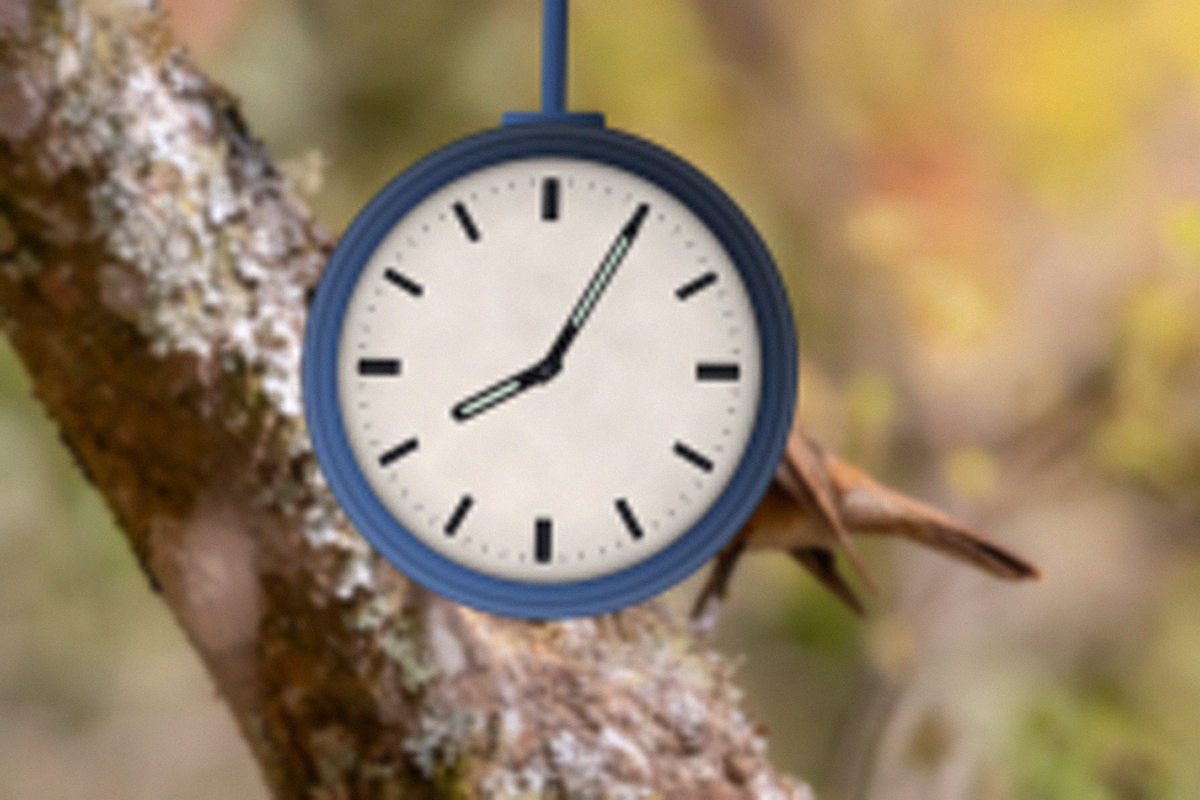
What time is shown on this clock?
8:05
